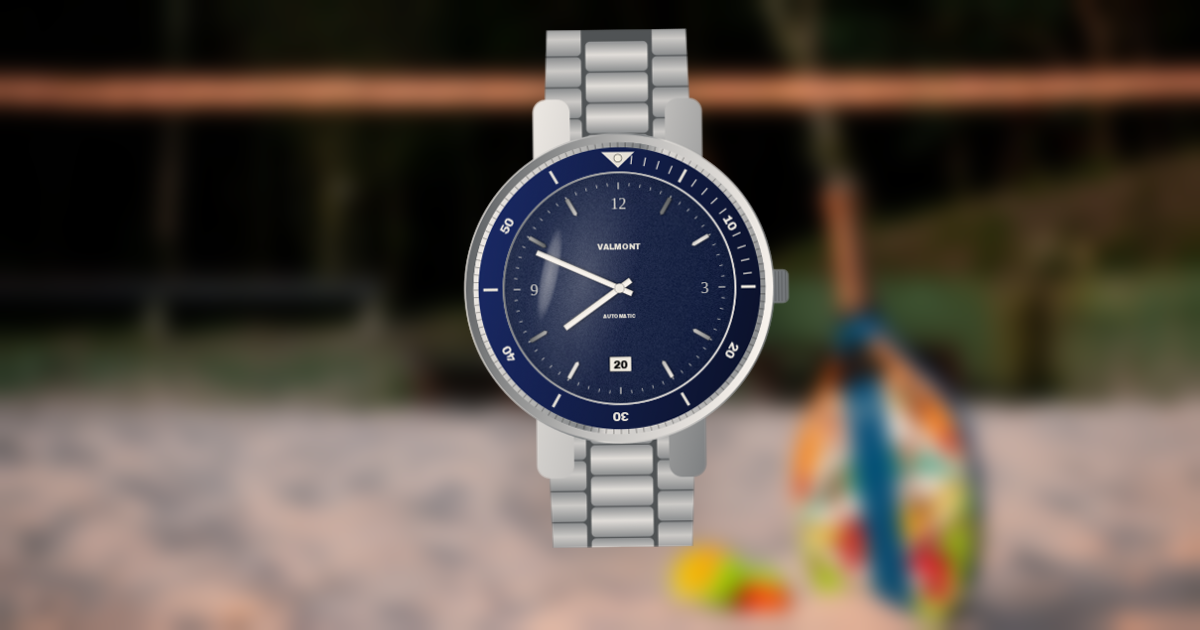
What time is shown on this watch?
7:49
